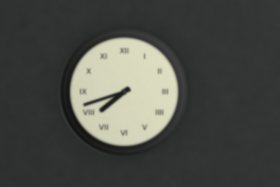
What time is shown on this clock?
7:42
